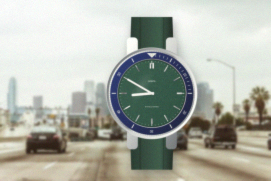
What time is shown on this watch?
8:50
